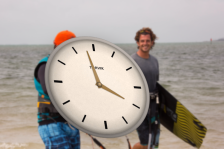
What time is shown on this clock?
3:58
